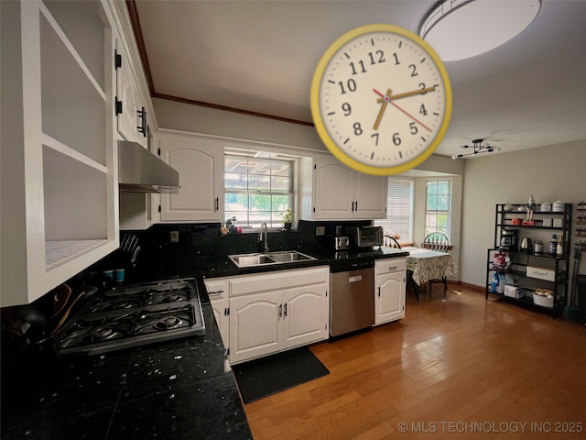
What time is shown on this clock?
7:15:23
